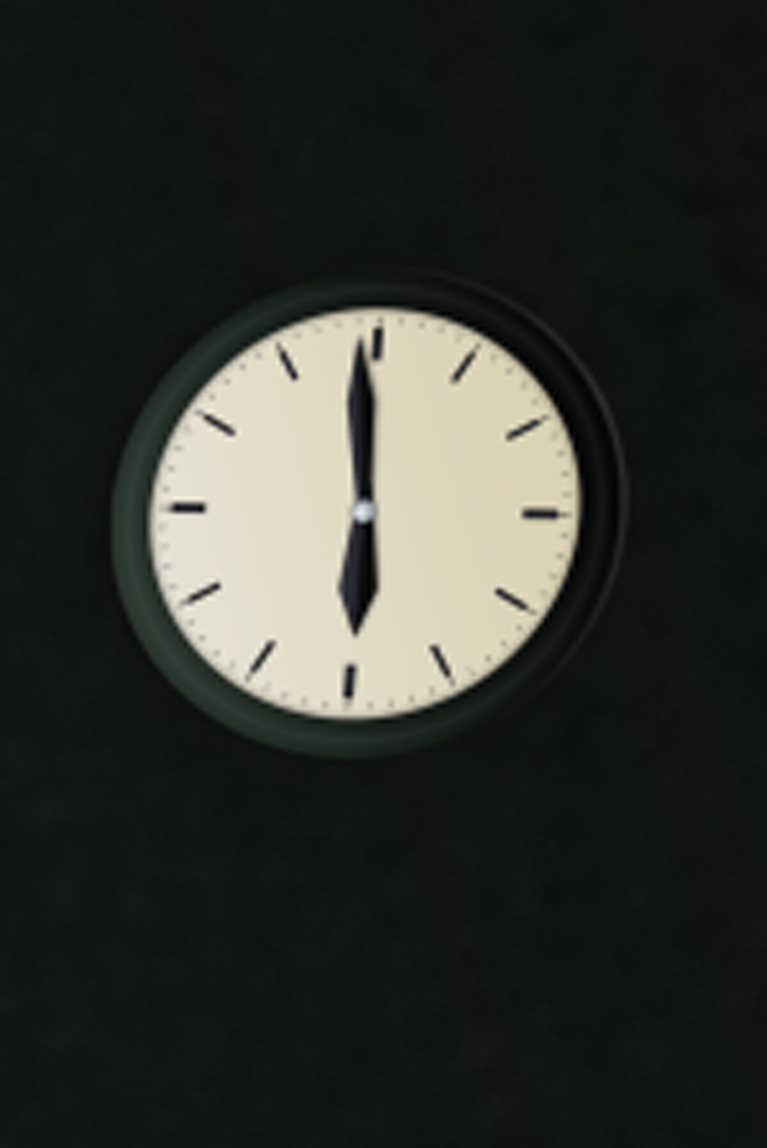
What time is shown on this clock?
5:59
